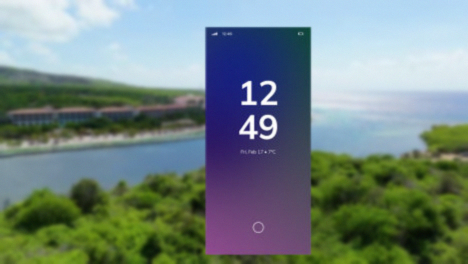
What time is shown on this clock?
12:49
